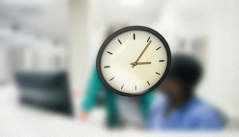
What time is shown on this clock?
3:06
